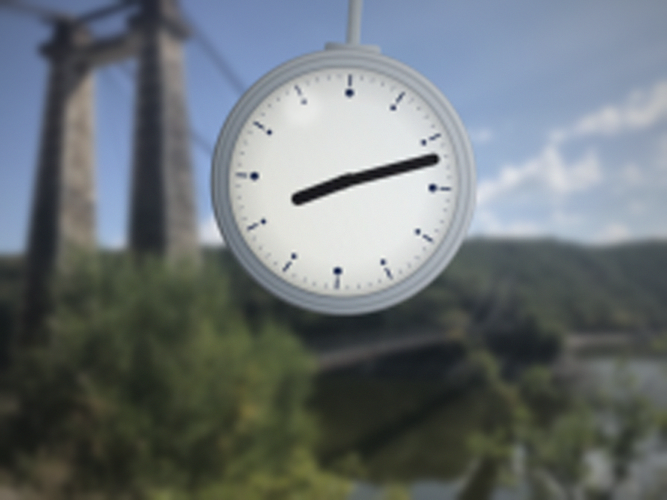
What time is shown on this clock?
8:12
